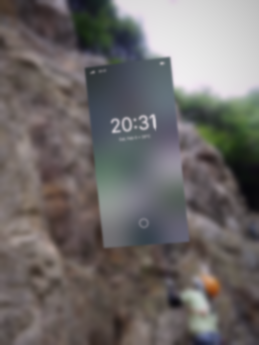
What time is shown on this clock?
20:31
